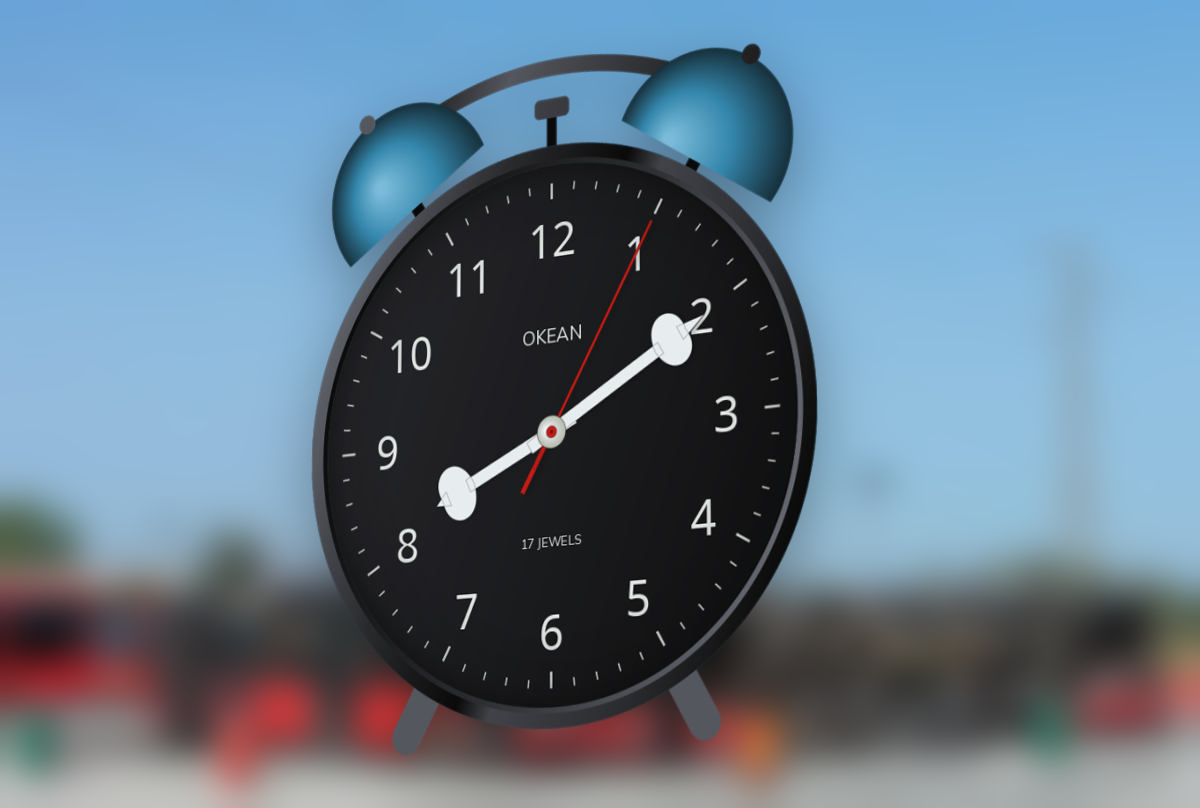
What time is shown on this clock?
8:10:05
